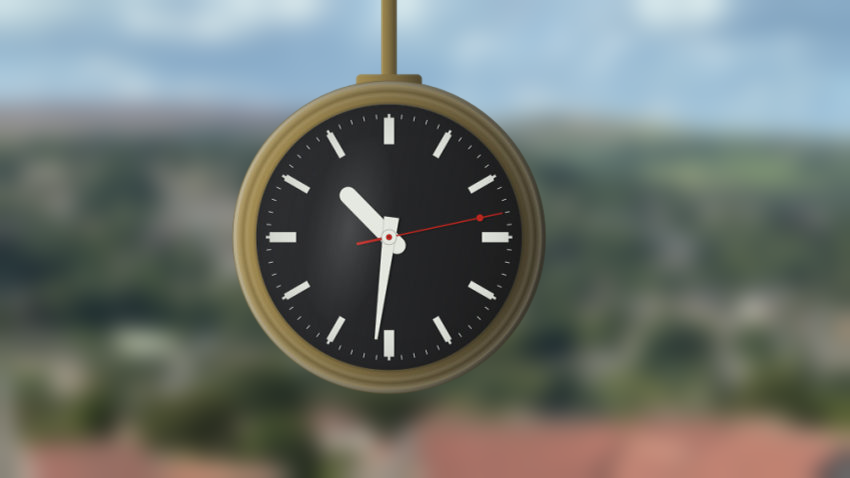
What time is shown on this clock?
10:31:13
